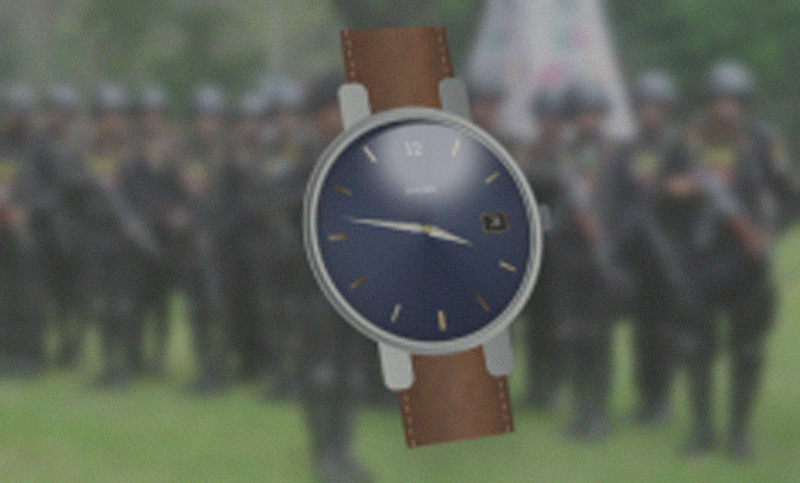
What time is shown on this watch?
3:47
